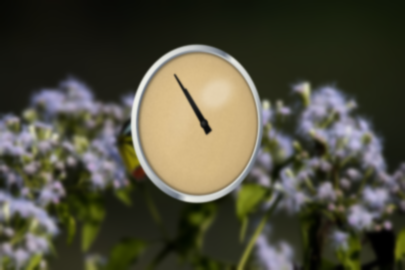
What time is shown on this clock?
10:54
